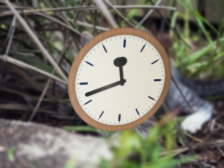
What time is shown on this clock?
11:42
